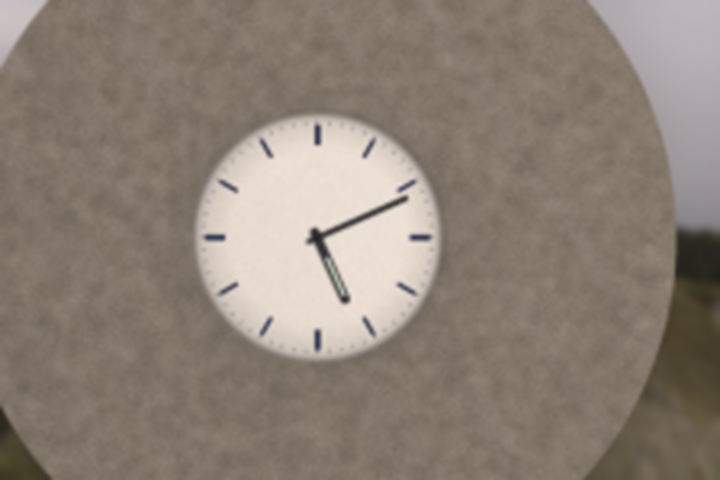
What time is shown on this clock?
5:11
